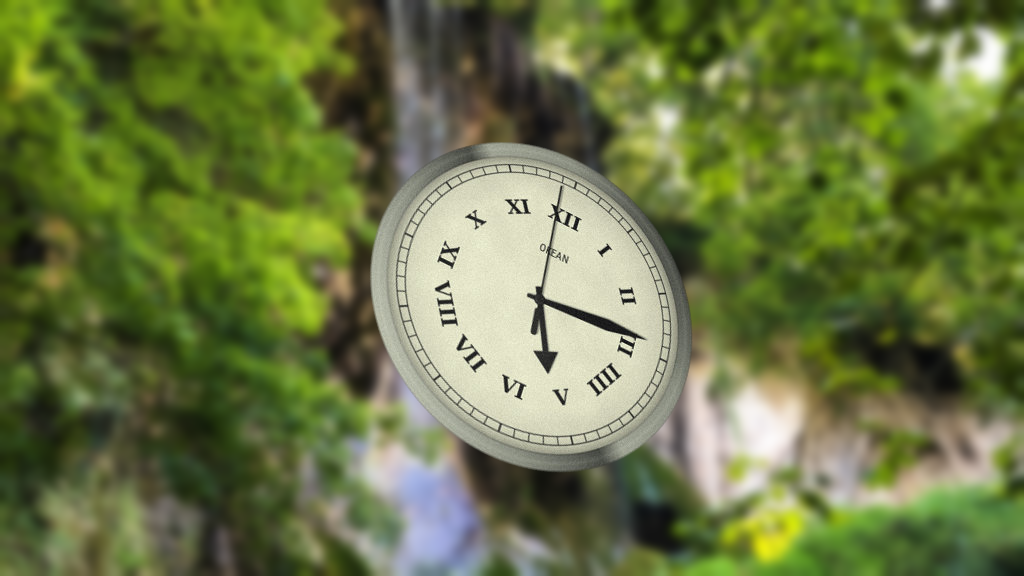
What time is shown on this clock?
5:13:59
